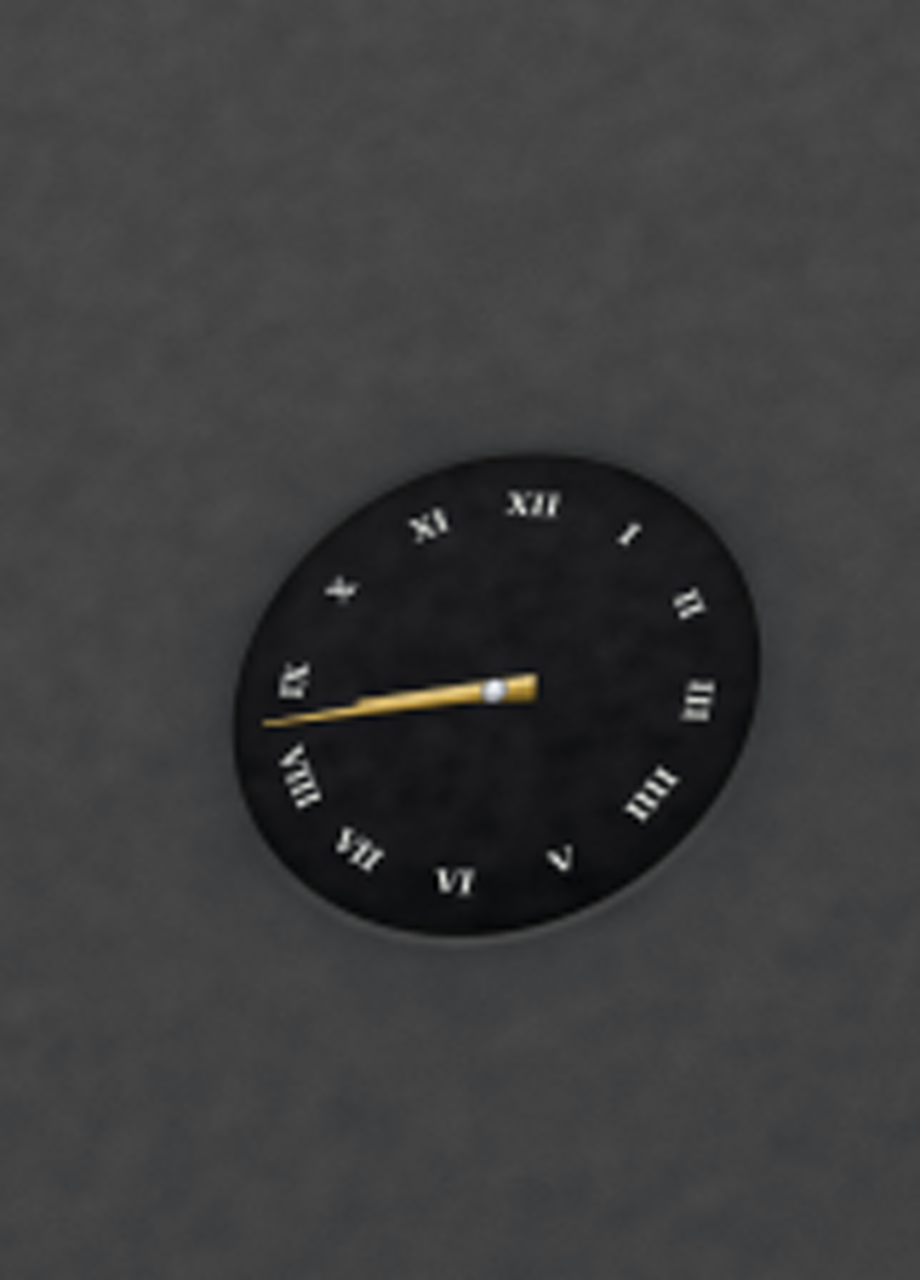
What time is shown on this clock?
8:43
